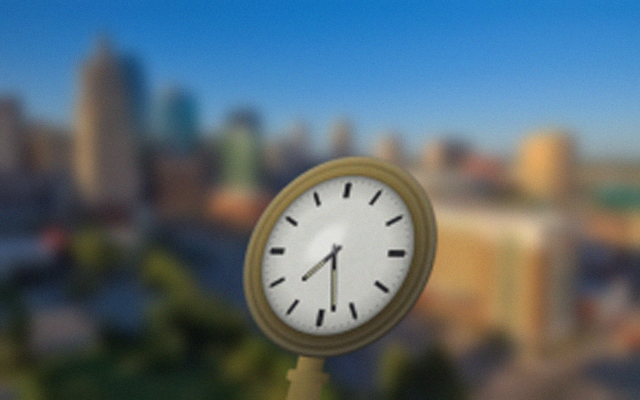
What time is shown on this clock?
7:28
